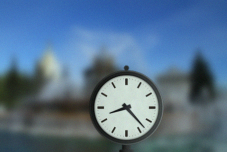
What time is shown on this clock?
8:23
